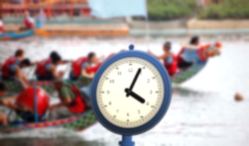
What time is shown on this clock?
4:04
